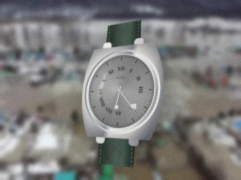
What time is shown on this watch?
6:23
